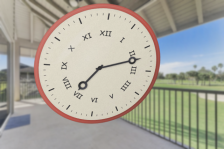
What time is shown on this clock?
7:12
